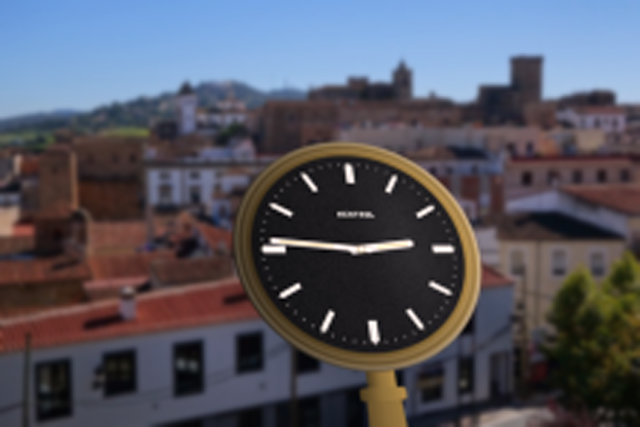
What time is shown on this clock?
2:46
